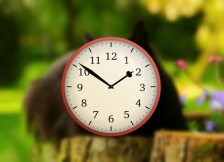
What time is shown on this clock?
1:51
